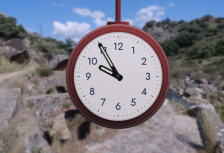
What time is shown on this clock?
9:55
